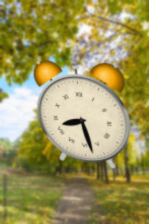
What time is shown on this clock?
8:28
